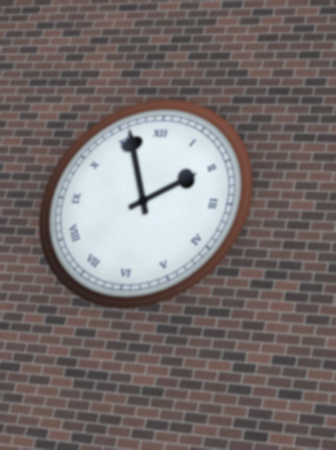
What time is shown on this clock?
1:56
